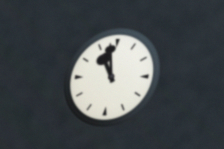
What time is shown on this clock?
10:58
